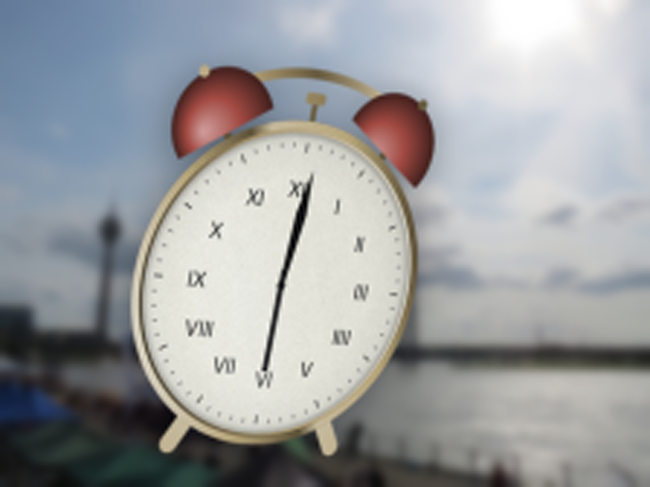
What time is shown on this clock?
6:01
